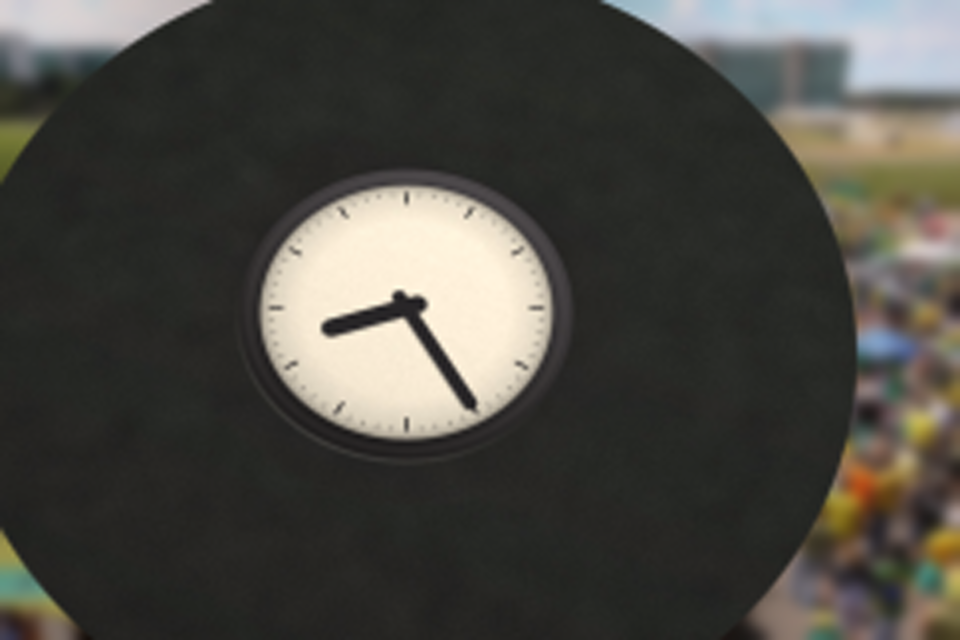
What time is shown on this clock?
8:25
